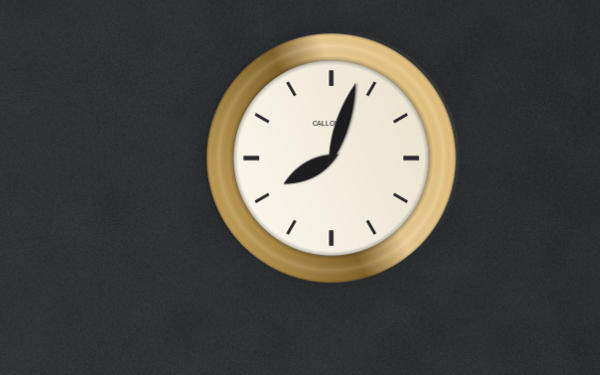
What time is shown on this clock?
8:03
